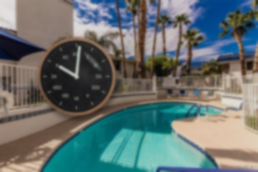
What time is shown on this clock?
10:01
